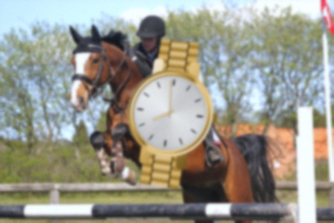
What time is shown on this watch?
7:59
